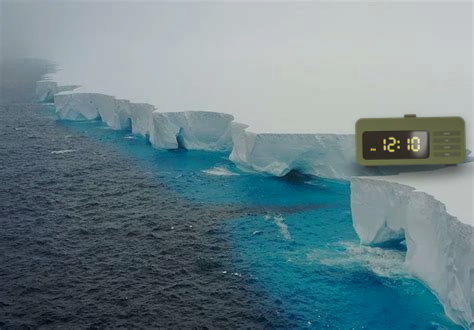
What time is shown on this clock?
12:10
